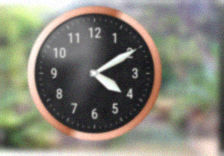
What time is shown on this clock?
4:10
